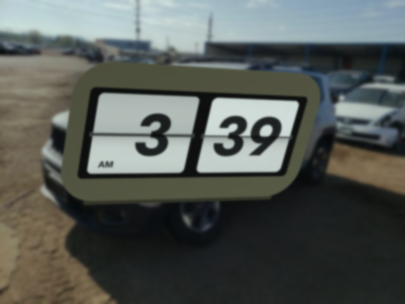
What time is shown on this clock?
3:39
